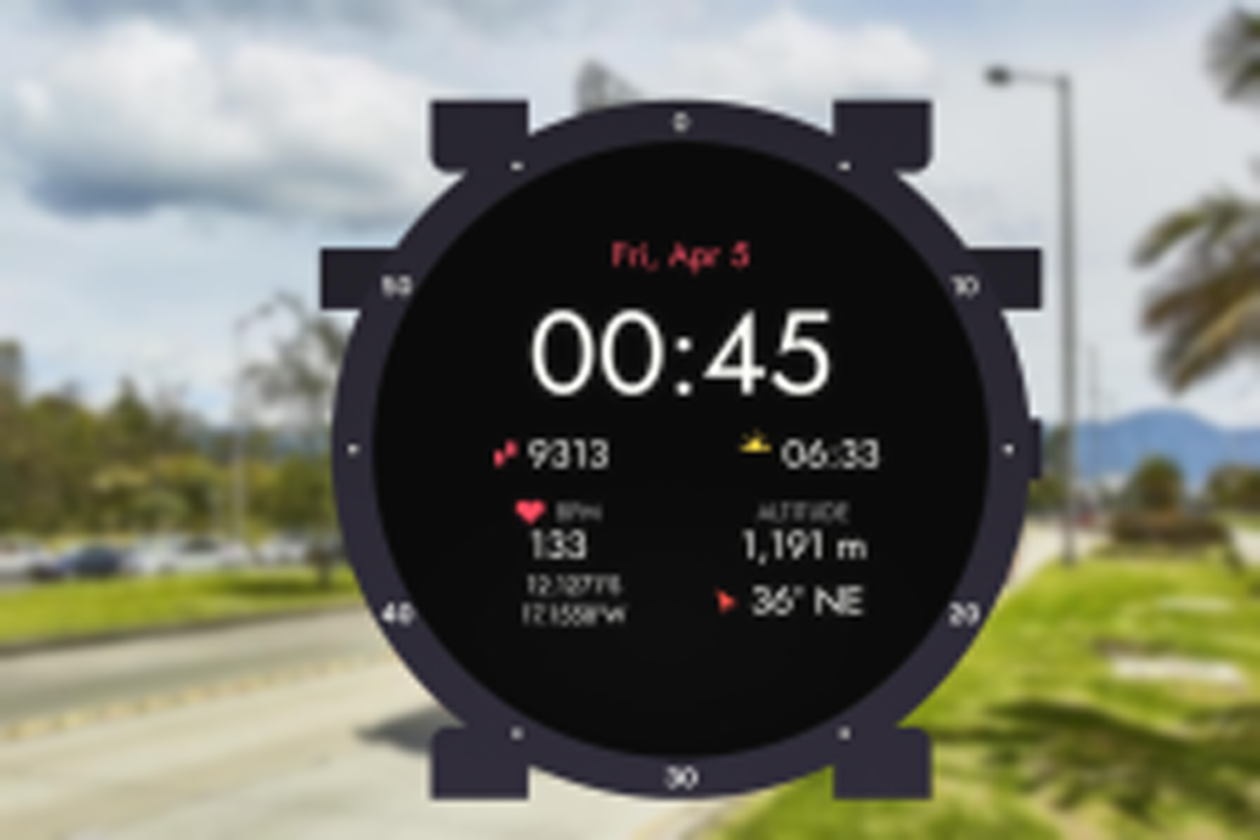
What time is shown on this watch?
0:45
